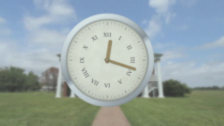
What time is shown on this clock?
12:18
